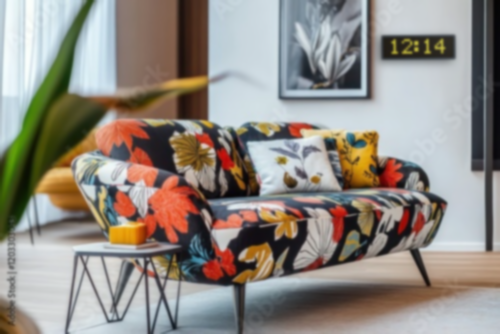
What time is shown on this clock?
12:14
